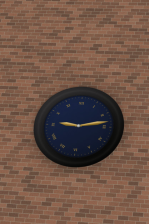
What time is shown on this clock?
9:13
